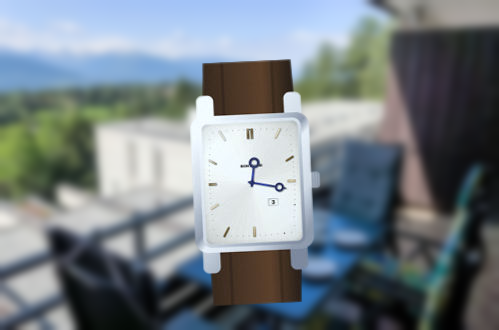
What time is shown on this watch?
12:17
